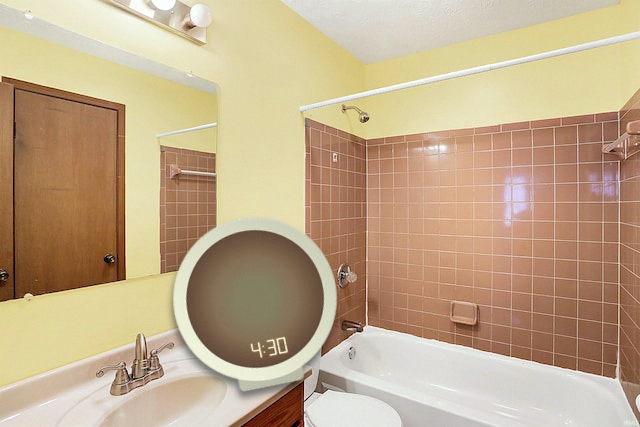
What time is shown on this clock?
4:30
